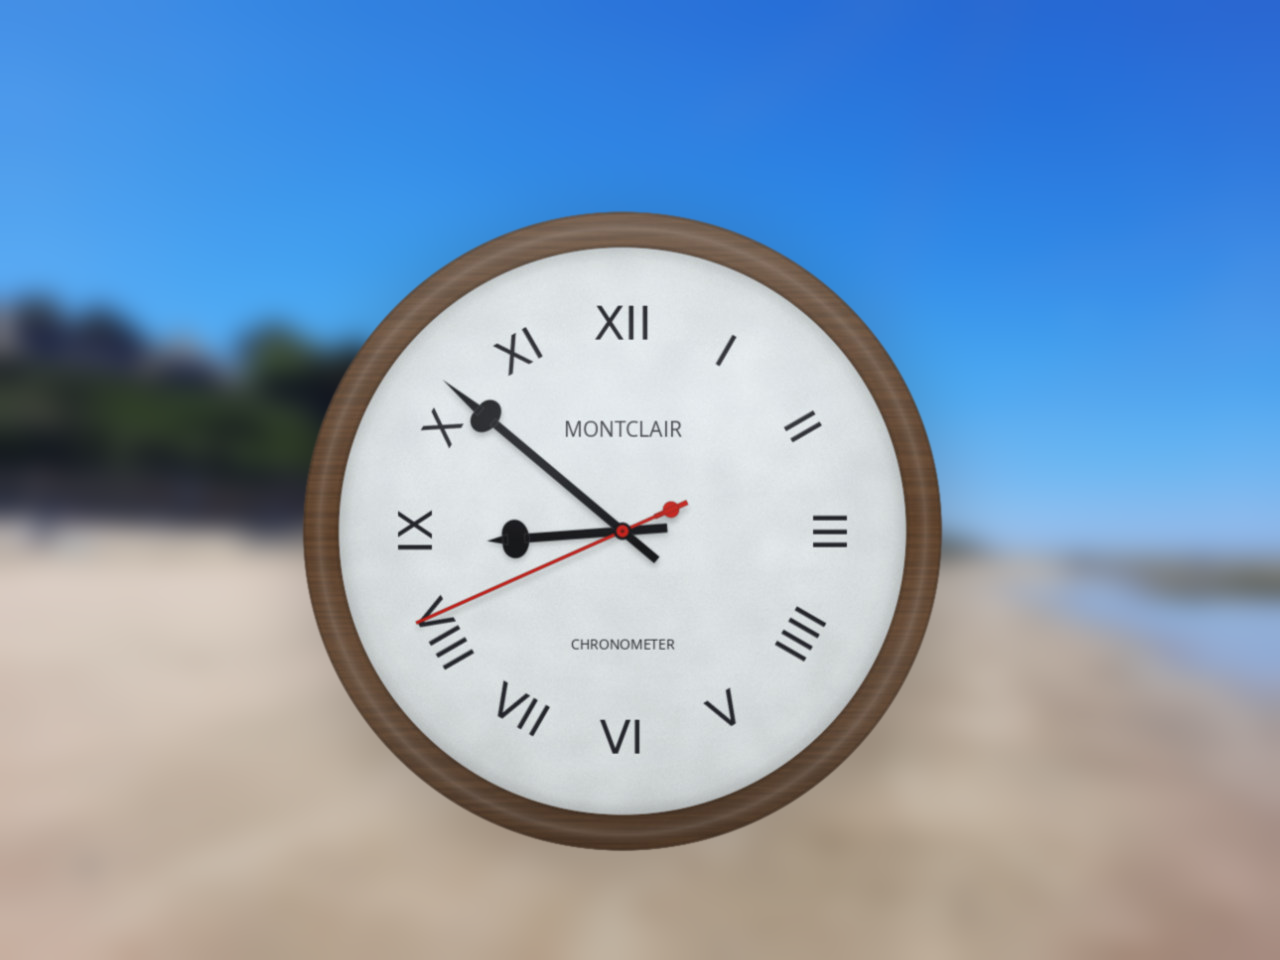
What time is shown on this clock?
8:51:41
